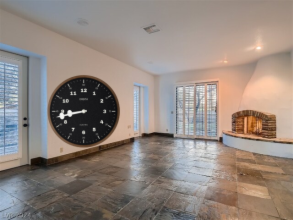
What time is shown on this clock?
8:43
